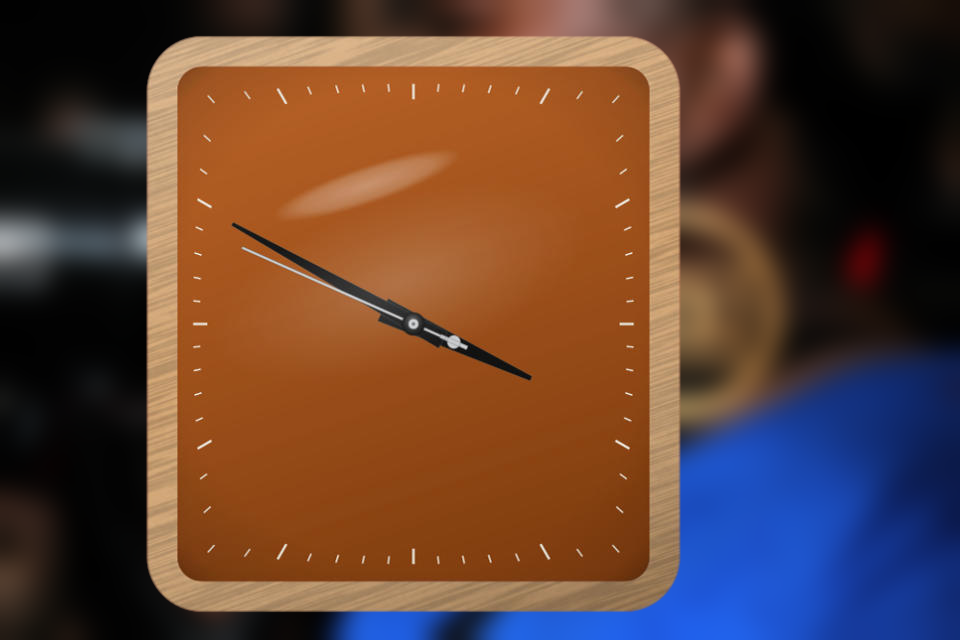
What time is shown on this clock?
3:49:49
